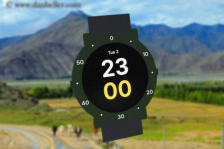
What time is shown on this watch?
23:00
